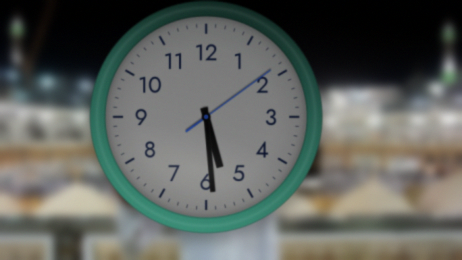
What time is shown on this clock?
5:29:09
